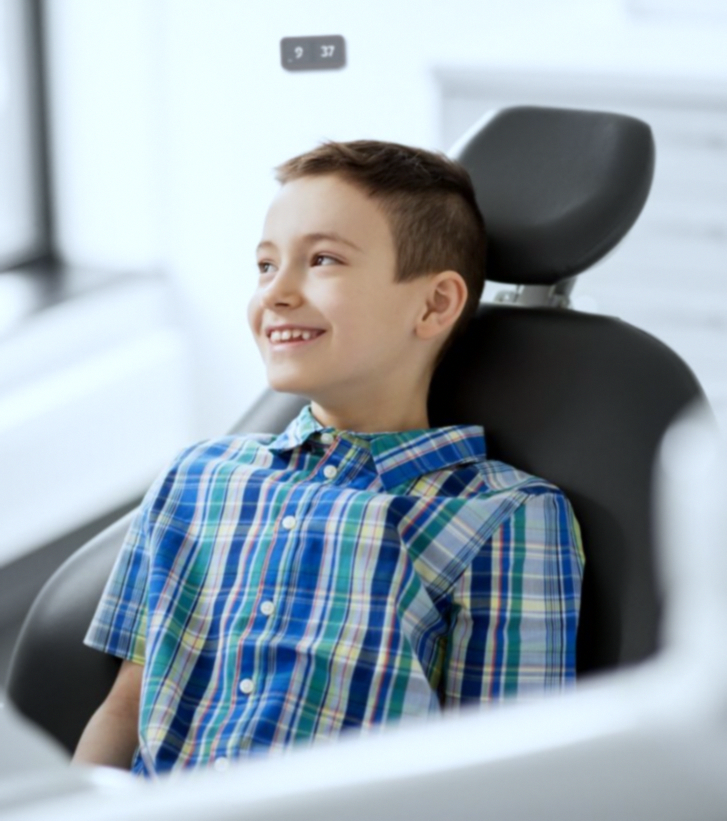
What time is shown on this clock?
9:37
